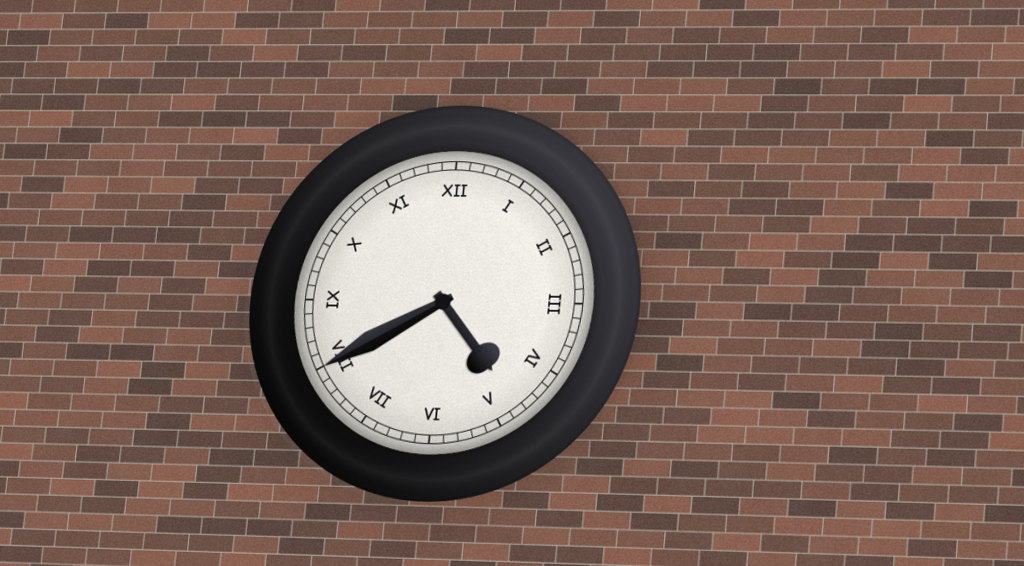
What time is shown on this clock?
4:40
